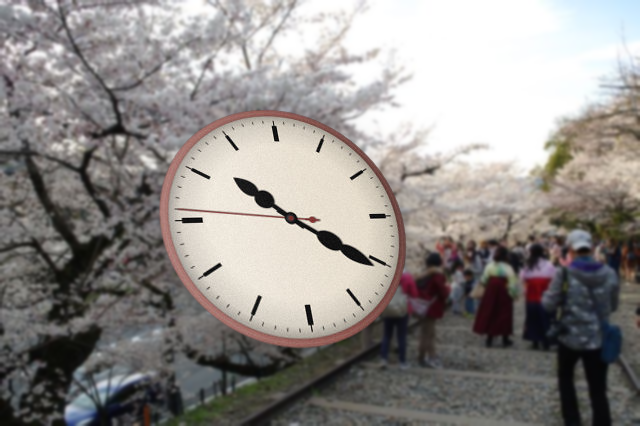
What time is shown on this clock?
10:20:46
